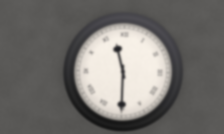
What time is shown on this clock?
11:30
